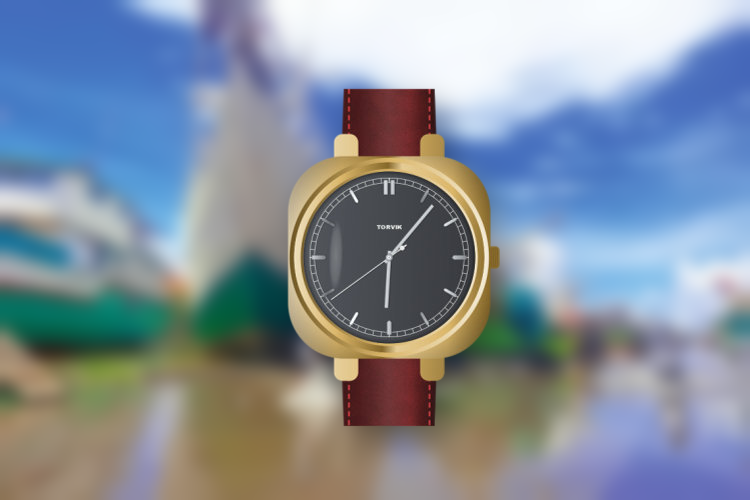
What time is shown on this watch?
6:06:39
